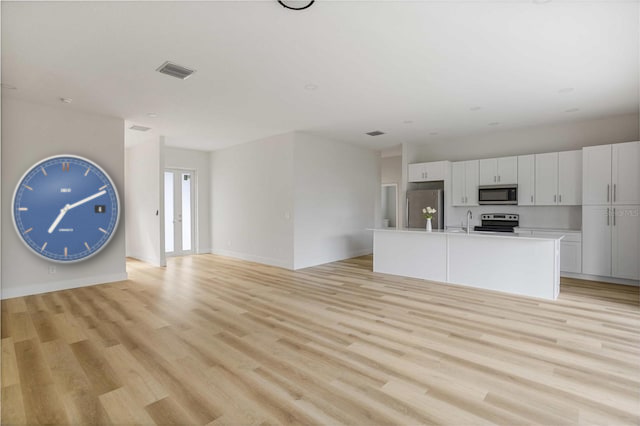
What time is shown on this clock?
7:11
